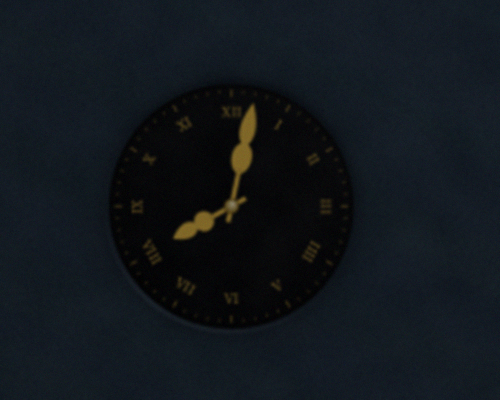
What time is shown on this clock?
8:02
